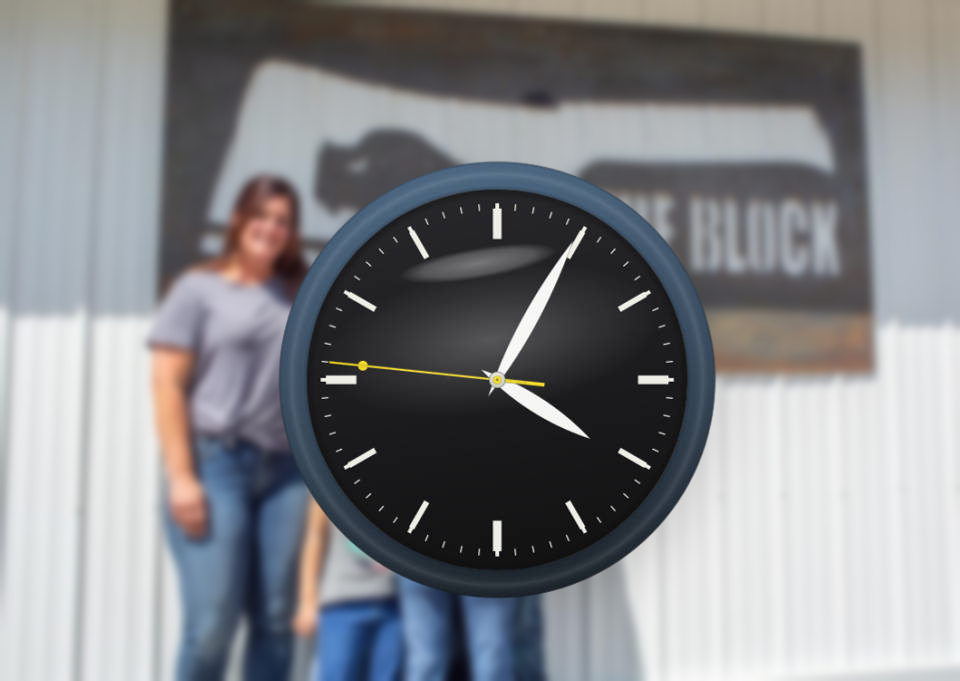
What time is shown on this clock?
4:04:46
